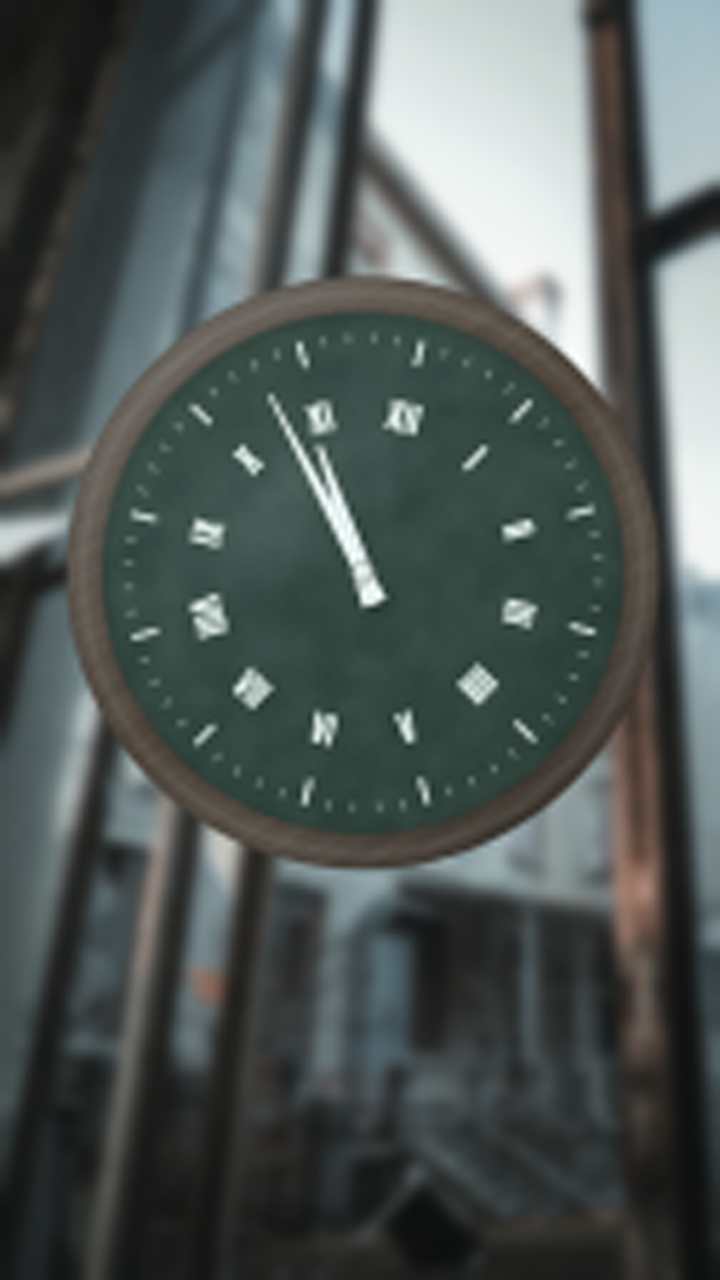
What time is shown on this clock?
10:53
